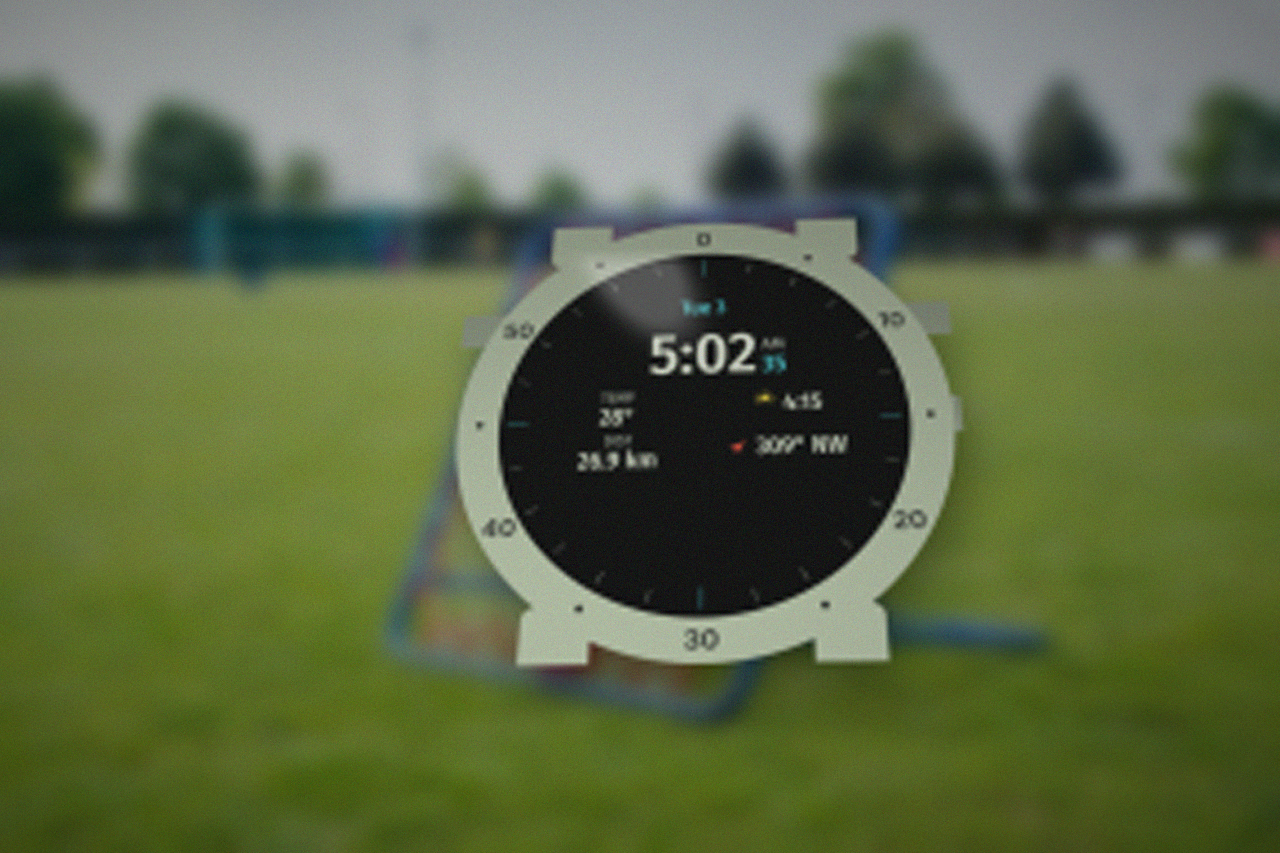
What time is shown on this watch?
5:02
